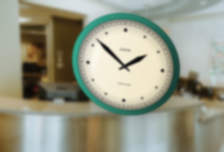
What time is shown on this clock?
1:52
